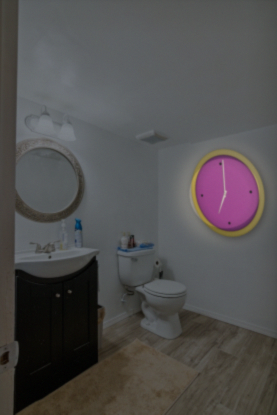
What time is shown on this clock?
7:01
